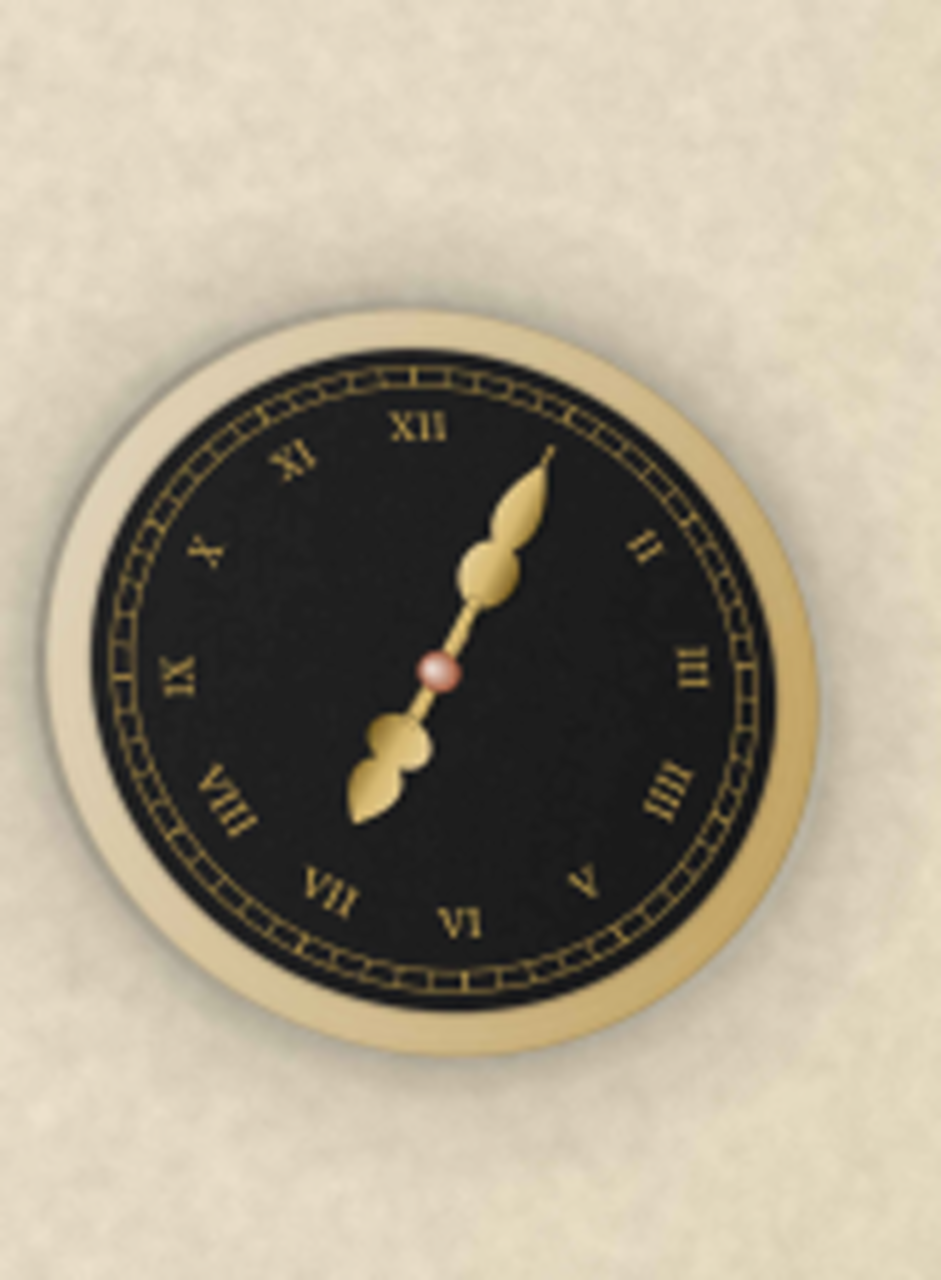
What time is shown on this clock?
7:05
